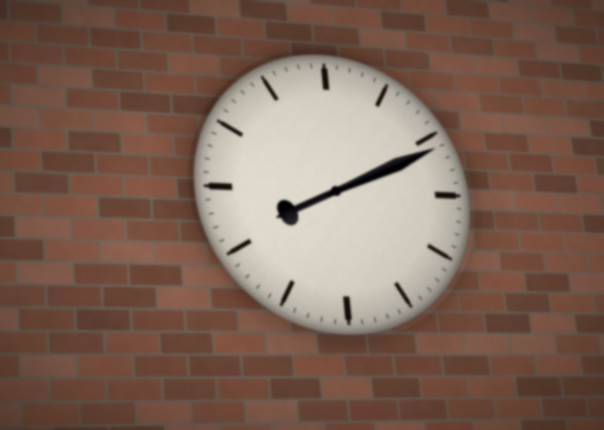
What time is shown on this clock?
8:11
